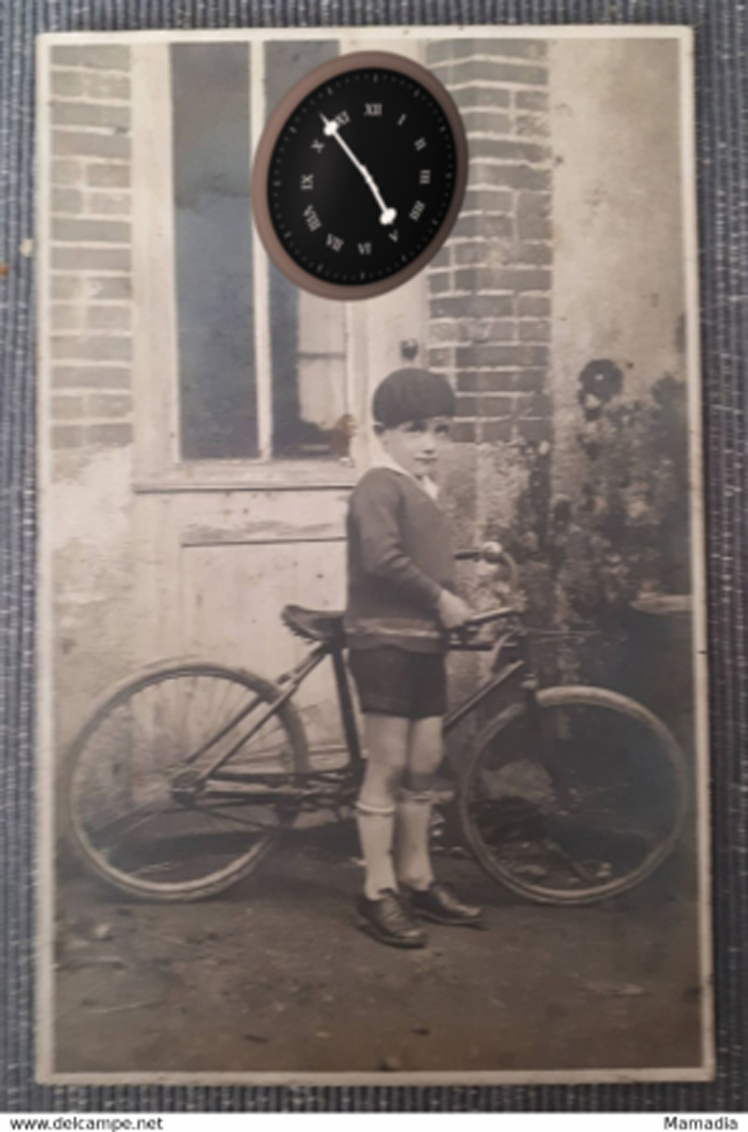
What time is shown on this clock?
4:53
